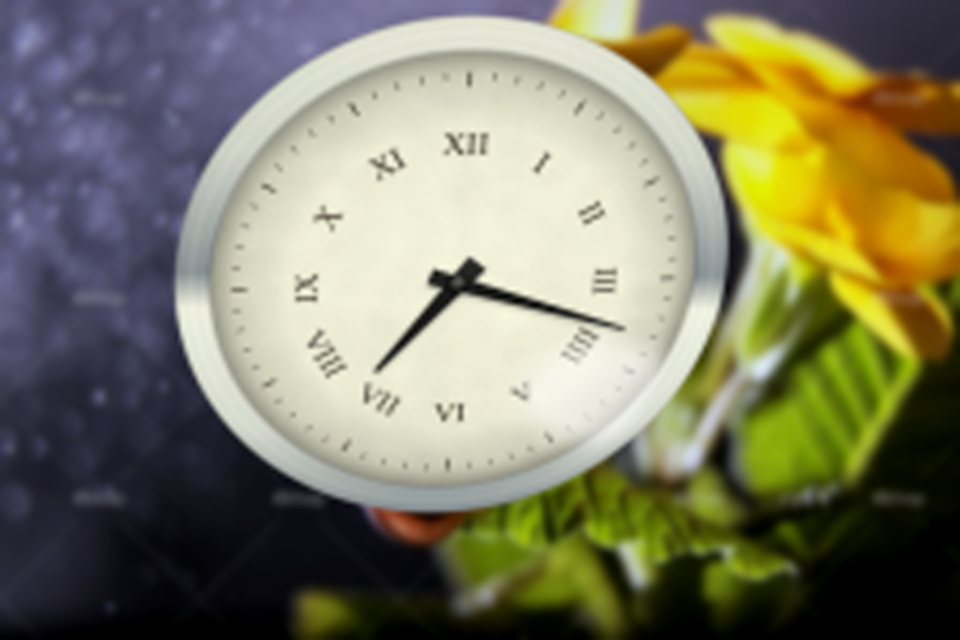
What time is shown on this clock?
7:18
